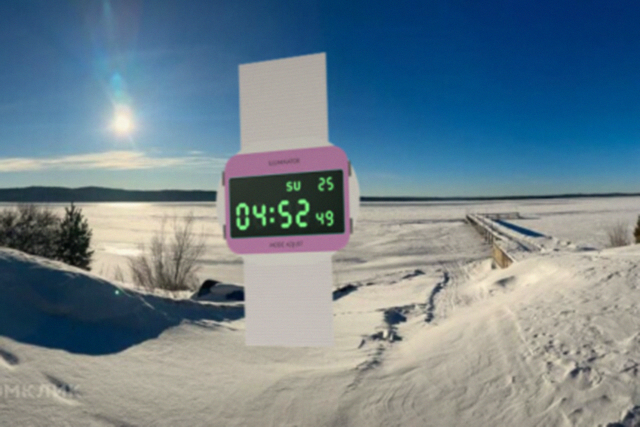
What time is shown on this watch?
4:52:49
